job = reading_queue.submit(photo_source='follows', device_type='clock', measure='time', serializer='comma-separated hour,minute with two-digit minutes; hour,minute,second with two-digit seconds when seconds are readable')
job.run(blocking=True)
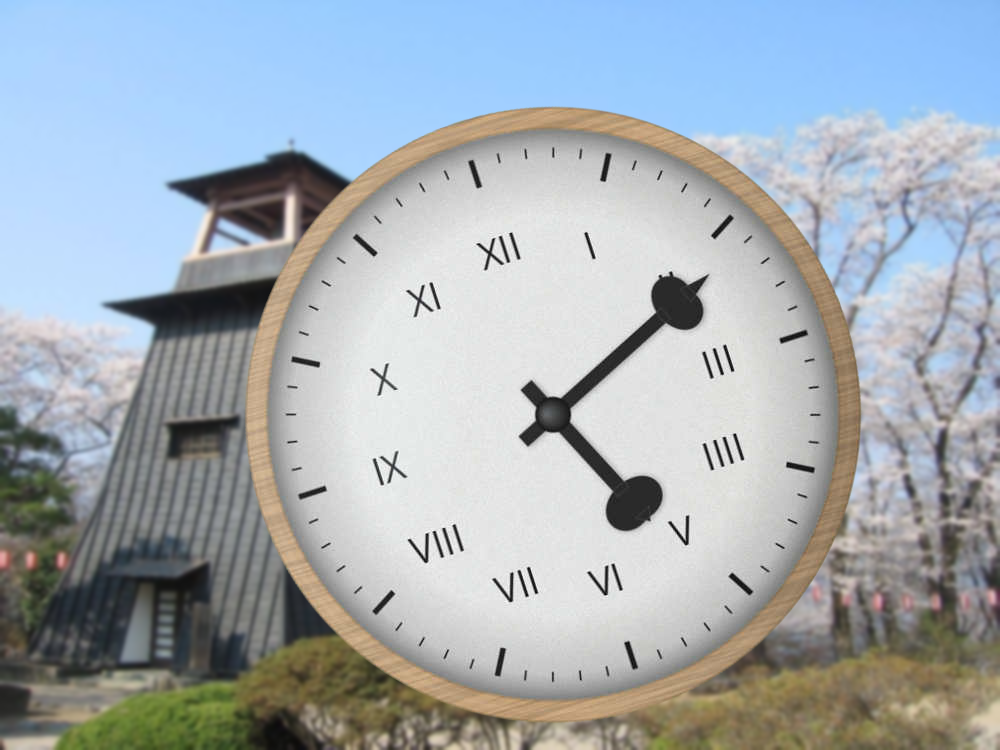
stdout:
5,11
